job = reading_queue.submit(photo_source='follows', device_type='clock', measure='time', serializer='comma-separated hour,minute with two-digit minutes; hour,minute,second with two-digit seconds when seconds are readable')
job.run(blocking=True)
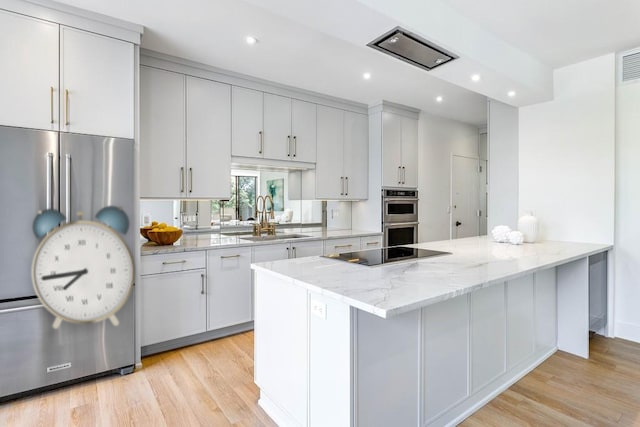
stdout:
7,44
